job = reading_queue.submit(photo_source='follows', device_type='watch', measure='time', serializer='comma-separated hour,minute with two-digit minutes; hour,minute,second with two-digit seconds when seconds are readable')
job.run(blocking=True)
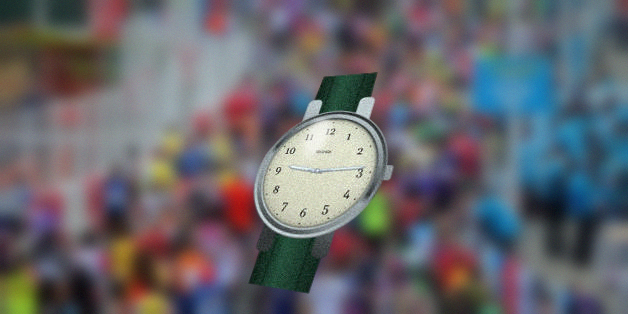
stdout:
9,14
